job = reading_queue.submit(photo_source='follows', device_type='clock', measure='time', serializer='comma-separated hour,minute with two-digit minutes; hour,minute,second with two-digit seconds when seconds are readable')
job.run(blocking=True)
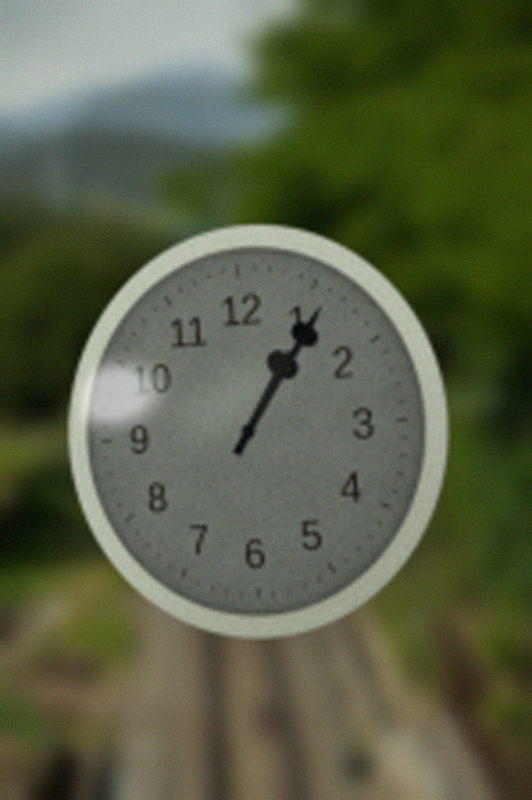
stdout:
1,06
